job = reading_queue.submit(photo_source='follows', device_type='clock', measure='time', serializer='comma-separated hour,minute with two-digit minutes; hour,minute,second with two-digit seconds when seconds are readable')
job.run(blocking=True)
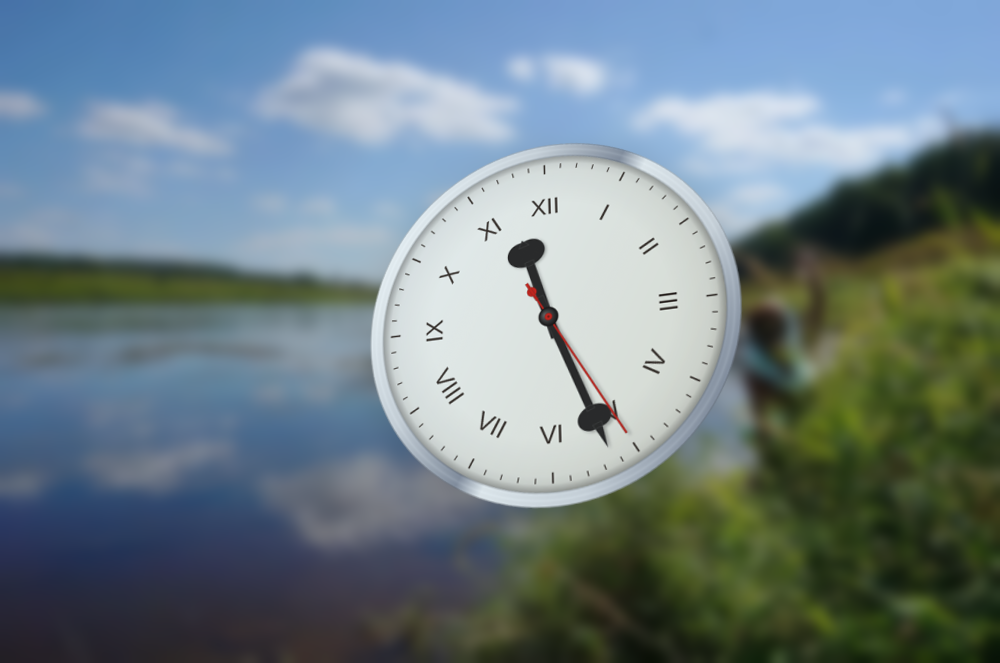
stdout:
11,26,25
